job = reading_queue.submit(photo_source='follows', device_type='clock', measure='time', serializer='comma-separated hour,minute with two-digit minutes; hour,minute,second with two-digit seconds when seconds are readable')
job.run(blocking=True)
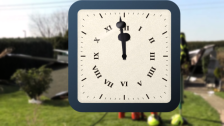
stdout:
11,59
